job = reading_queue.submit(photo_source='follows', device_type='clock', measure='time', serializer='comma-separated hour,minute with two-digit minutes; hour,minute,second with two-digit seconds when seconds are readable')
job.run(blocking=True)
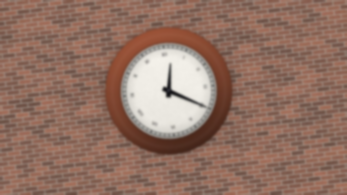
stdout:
12,20
